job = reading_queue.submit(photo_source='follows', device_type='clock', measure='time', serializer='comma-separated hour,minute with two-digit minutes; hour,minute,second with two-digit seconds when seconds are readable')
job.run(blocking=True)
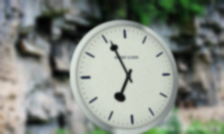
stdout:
6,56
